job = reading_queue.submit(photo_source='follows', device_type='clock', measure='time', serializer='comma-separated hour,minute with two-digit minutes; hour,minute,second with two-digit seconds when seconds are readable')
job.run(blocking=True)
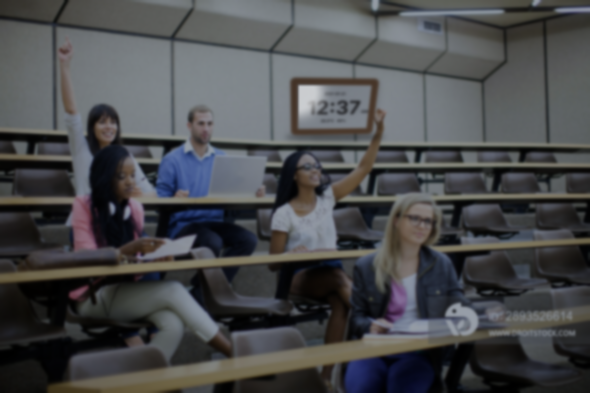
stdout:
12,37
